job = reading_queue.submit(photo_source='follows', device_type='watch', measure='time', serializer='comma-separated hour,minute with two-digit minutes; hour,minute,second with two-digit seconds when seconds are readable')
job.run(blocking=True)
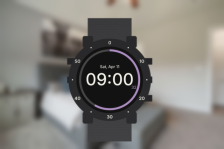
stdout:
9,00
